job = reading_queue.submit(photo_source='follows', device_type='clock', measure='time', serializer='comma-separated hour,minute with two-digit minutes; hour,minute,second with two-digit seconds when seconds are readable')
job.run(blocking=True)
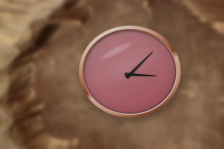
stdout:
3,07
